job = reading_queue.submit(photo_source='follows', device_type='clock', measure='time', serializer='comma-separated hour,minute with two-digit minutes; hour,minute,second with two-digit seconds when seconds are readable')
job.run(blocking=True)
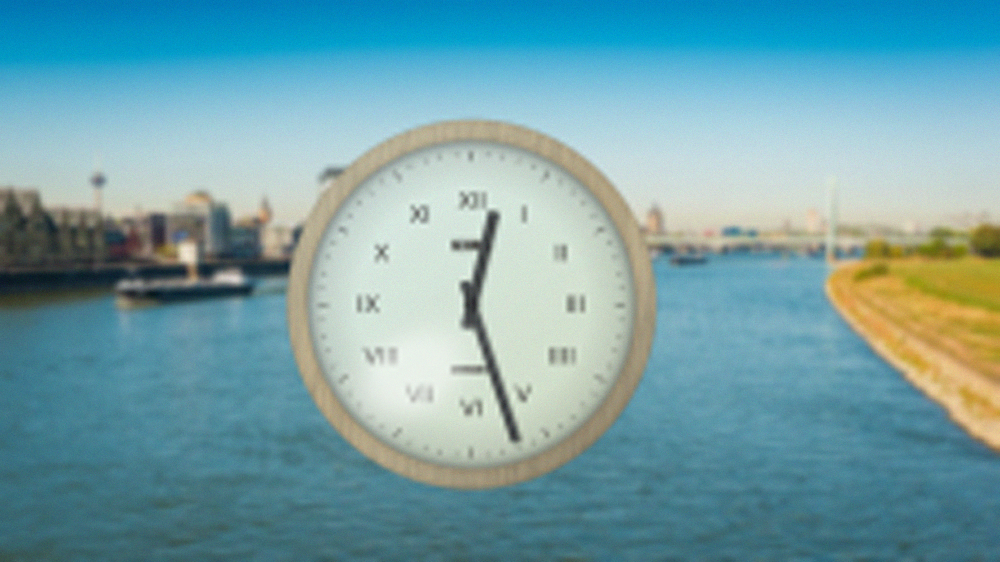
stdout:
12,27
